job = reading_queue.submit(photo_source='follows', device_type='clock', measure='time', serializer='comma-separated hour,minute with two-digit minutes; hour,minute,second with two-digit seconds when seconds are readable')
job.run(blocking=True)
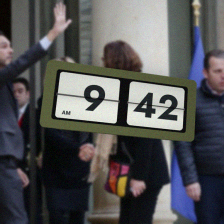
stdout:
9,42
